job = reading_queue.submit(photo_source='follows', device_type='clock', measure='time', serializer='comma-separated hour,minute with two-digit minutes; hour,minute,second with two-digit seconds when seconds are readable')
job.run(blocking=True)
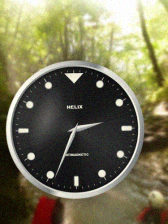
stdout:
2,34
